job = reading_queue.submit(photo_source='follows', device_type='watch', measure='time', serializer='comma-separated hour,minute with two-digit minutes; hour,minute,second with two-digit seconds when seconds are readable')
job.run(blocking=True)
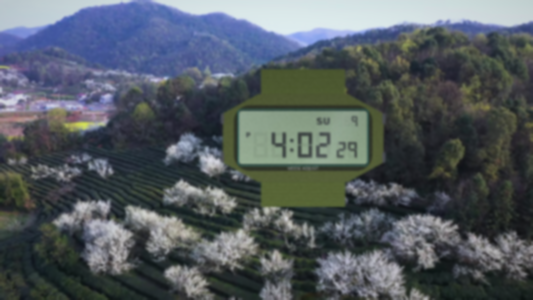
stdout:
4,02,29
